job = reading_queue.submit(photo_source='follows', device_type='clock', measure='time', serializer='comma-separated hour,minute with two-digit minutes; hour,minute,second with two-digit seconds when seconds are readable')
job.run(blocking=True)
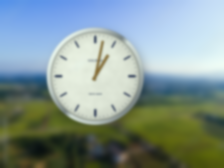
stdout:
1,02
